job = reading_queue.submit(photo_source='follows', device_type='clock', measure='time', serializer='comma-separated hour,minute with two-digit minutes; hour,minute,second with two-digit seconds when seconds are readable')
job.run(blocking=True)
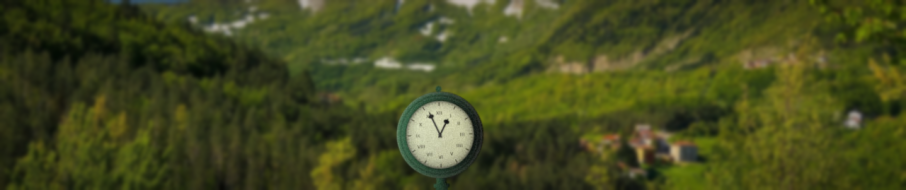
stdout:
12,56
